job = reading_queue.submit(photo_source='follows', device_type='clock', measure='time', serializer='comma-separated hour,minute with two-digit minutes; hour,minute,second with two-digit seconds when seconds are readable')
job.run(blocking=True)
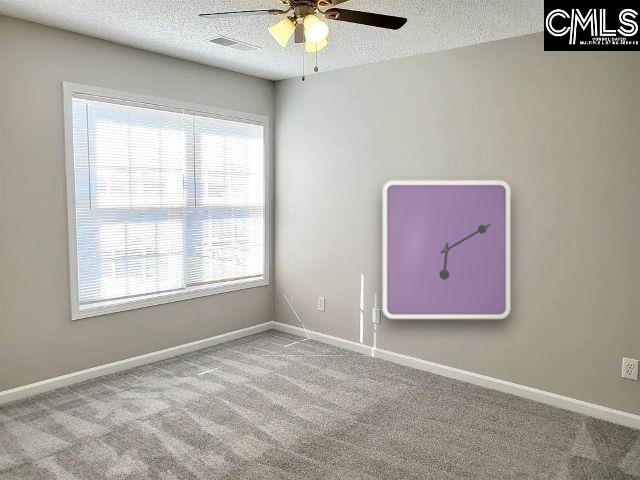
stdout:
6,10
